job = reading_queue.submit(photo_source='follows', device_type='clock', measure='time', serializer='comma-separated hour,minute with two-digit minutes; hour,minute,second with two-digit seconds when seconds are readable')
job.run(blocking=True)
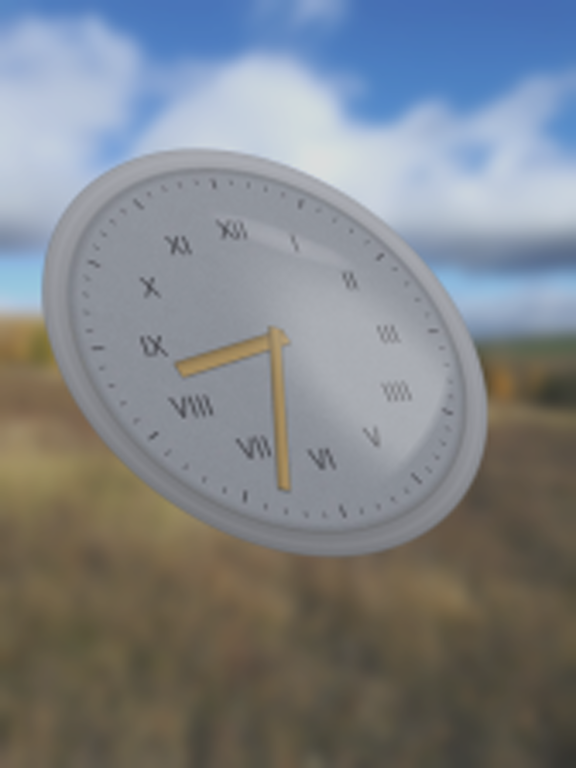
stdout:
8,33
